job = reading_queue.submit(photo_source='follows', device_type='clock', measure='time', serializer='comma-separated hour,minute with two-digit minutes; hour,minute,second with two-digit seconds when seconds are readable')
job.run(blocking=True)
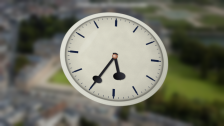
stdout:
5,35
